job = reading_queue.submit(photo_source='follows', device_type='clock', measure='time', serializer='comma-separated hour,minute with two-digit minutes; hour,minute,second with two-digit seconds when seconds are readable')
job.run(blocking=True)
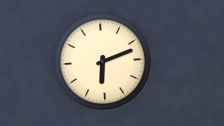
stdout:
6,12
